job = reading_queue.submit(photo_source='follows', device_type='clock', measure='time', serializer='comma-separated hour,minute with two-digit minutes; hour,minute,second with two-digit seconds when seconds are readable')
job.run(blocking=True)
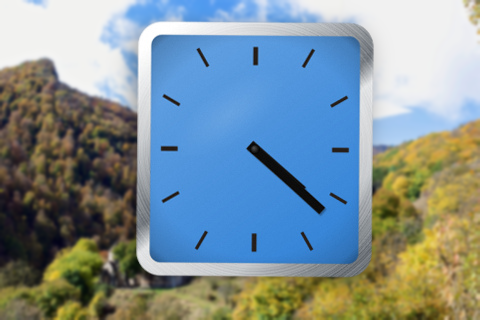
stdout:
4,22
